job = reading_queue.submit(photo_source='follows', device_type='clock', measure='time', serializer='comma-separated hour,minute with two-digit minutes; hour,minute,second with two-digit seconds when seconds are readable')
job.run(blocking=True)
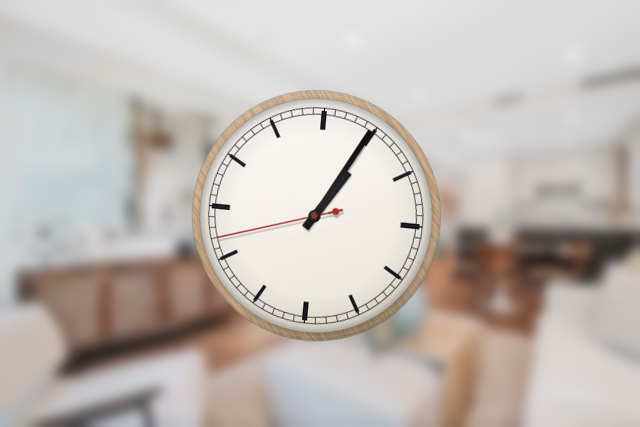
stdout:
1,04,42
